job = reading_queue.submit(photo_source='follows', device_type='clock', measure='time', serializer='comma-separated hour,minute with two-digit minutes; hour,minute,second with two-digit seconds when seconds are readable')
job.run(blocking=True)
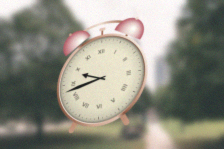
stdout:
9,43
